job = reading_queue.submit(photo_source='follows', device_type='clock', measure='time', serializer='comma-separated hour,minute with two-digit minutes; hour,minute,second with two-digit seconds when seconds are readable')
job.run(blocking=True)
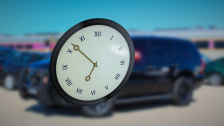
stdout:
6,52
